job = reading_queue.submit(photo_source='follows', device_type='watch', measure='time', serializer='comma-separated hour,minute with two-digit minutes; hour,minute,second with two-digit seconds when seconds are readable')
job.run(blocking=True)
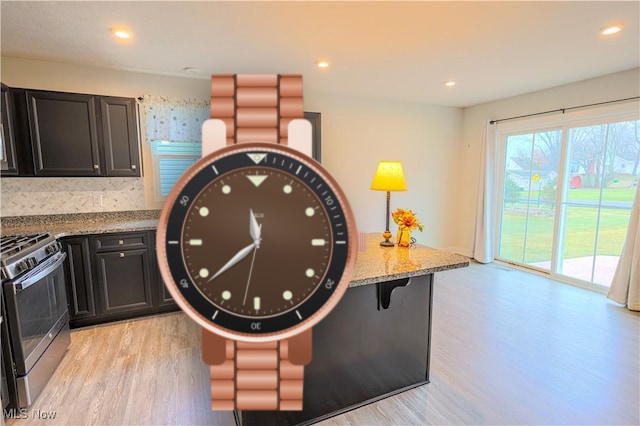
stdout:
11,38,32
